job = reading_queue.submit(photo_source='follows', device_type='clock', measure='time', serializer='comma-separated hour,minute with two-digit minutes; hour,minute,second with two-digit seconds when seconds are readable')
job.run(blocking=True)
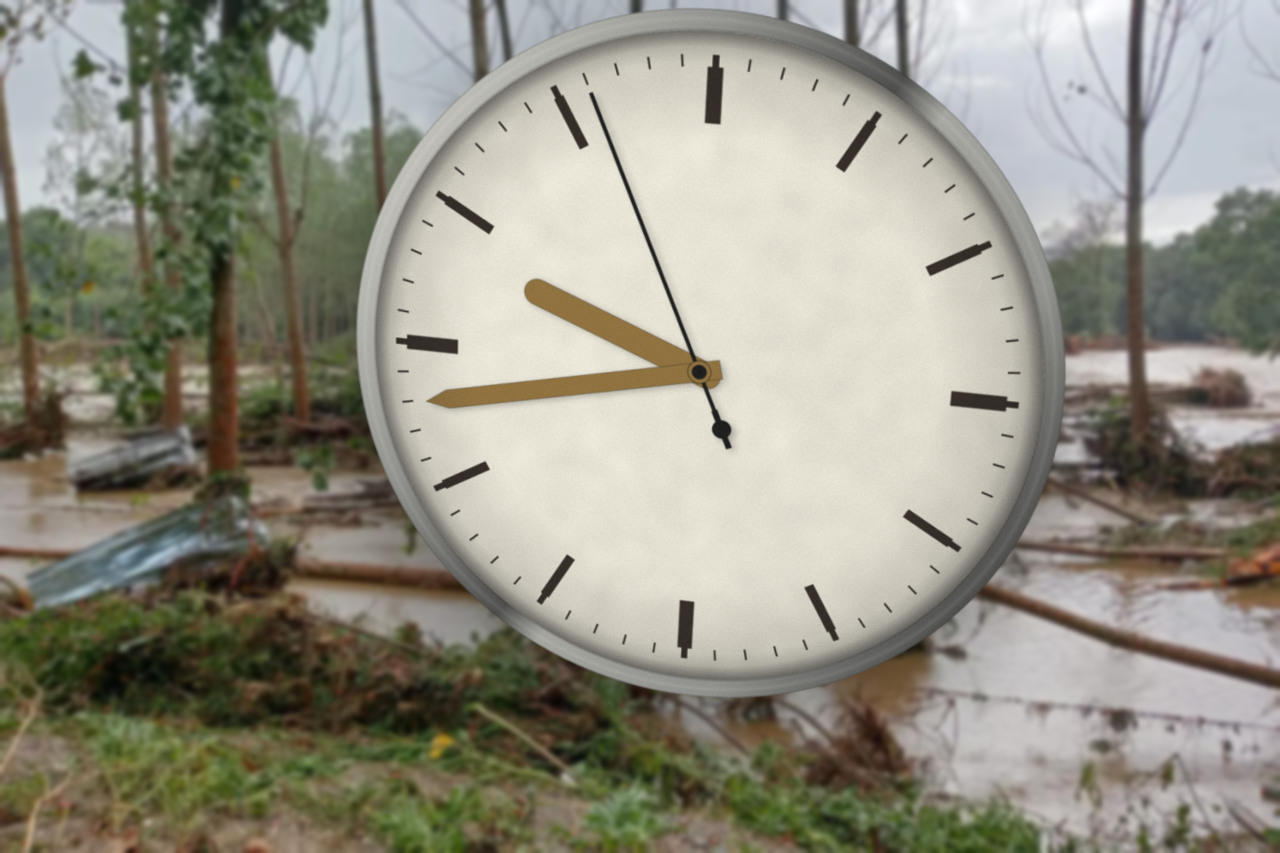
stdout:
9,42,56
